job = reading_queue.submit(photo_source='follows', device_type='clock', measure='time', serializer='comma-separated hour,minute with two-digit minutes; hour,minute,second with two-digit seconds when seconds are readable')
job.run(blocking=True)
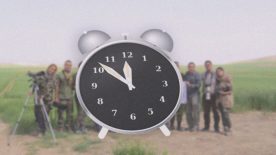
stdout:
11,52
